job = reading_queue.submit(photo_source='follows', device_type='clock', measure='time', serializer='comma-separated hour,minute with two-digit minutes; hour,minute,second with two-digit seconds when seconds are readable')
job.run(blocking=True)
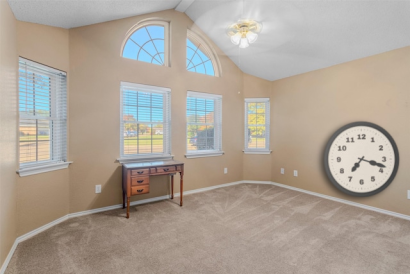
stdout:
7,18
